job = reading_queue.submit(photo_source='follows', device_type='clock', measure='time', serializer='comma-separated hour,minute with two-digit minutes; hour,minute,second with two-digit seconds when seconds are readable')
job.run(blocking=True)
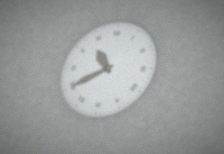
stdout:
10,40
